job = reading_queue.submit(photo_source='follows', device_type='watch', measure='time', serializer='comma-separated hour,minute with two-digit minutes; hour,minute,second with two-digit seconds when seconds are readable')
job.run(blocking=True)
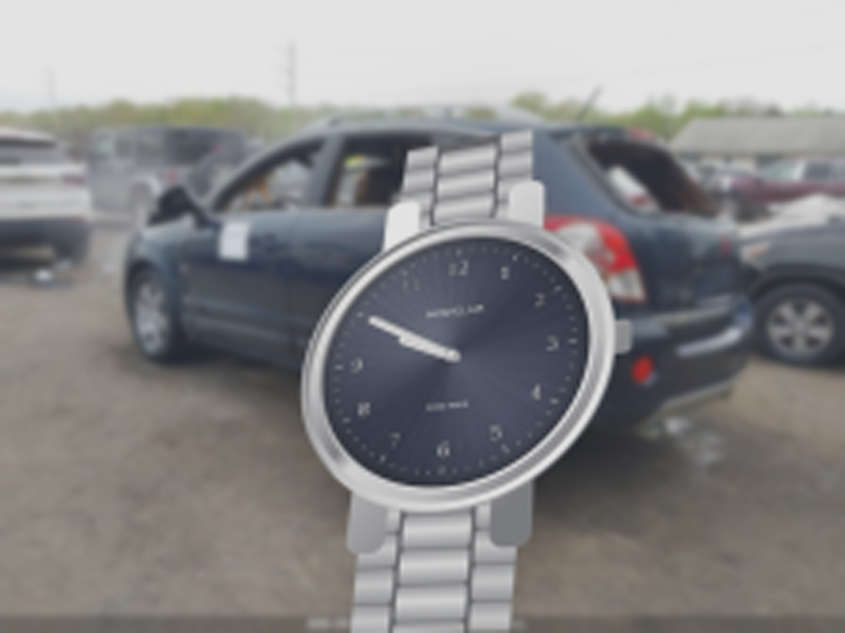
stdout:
9,50
